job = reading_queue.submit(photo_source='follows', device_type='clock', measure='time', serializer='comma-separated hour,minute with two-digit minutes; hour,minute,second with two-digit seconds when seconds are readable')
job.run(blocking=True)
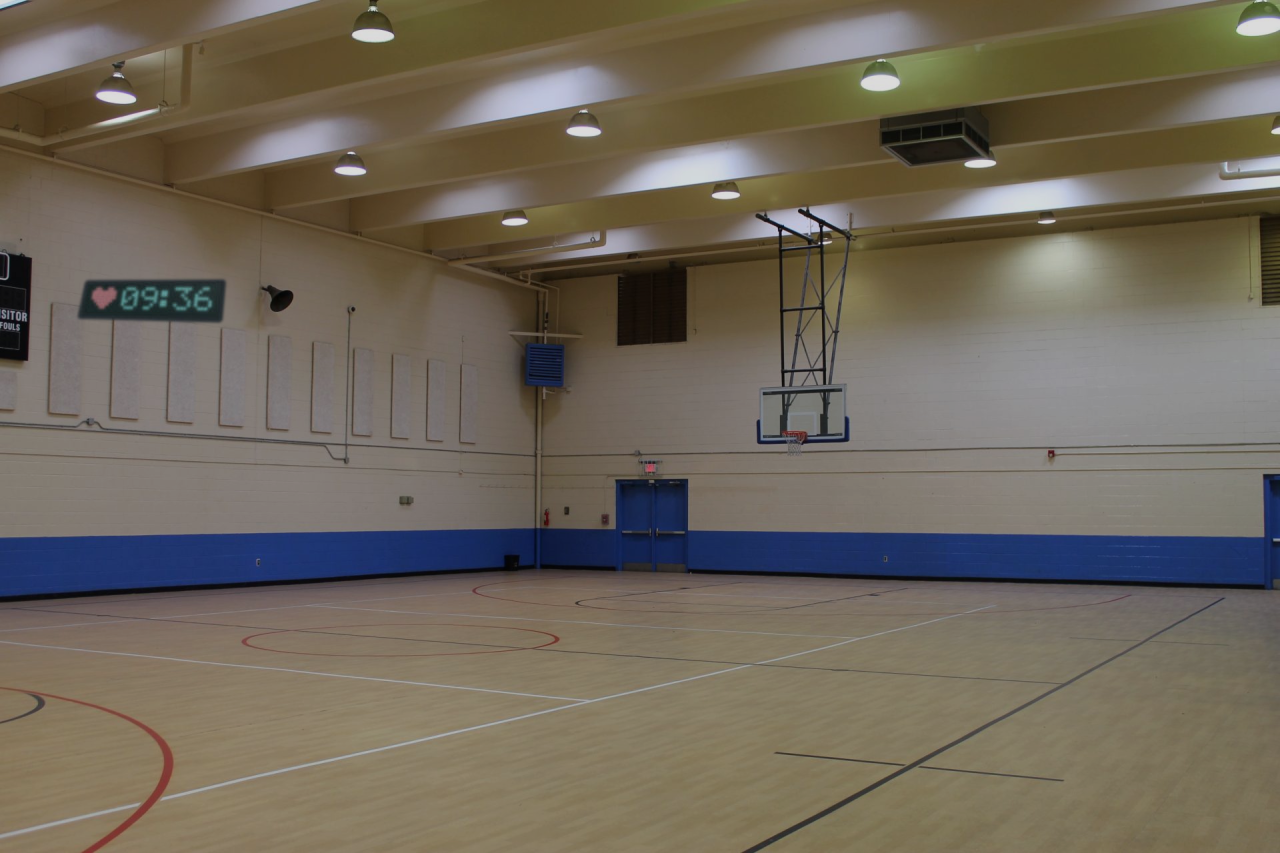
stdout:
9,36
